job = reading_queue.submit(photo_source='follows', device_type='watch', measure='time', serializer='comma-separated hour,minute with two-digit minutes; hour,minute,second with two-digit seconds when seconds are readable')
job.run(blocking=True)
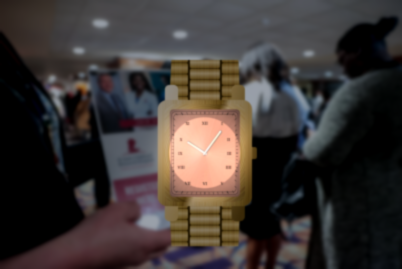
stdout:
10,06
